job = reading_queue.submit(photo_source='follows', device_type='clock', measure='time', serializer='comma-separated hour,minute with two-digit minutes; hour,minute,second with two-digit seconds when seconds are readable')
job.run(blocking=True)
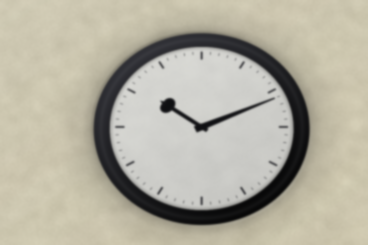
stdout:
10,11
